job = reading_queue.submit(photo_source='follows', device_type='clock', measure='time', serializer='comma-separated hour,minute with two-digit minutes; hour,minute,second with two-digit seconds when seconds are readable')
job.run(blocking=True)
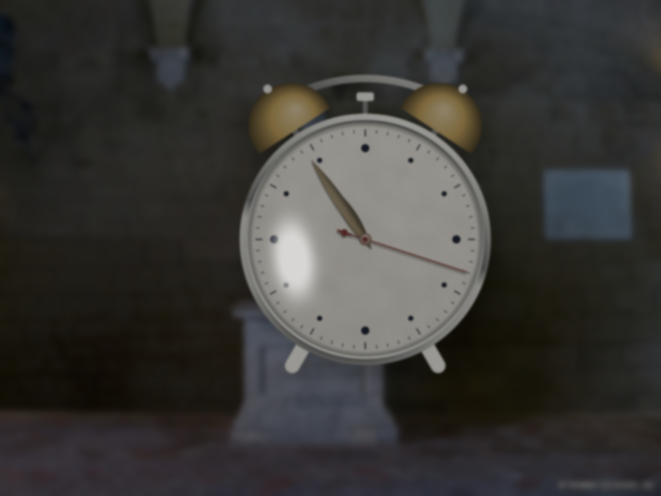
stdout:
10,54,18
